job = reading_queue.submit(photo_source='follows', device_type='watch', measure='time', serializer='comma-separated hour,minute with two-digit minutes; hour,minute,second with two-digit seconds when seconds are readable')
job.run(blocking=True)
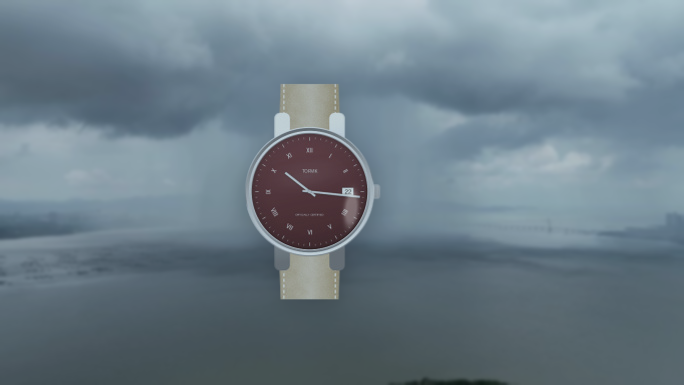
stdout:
10,16
